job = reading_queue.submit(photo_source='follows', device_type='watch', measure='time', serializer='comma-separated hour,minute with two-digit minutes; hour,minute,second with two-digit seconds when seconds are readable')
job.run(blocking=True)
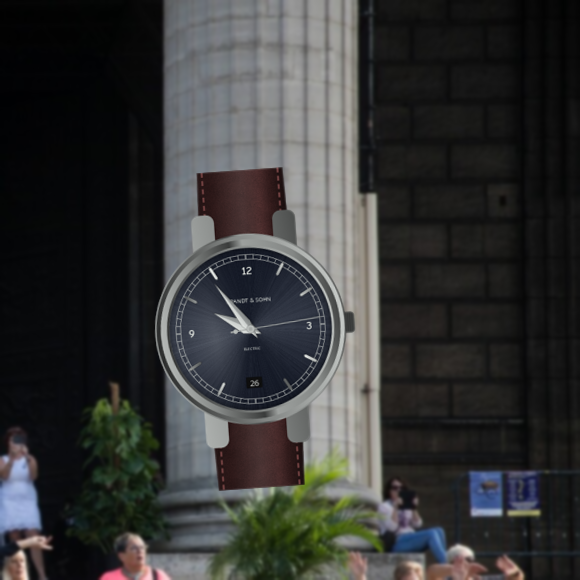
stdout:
9,54,14
